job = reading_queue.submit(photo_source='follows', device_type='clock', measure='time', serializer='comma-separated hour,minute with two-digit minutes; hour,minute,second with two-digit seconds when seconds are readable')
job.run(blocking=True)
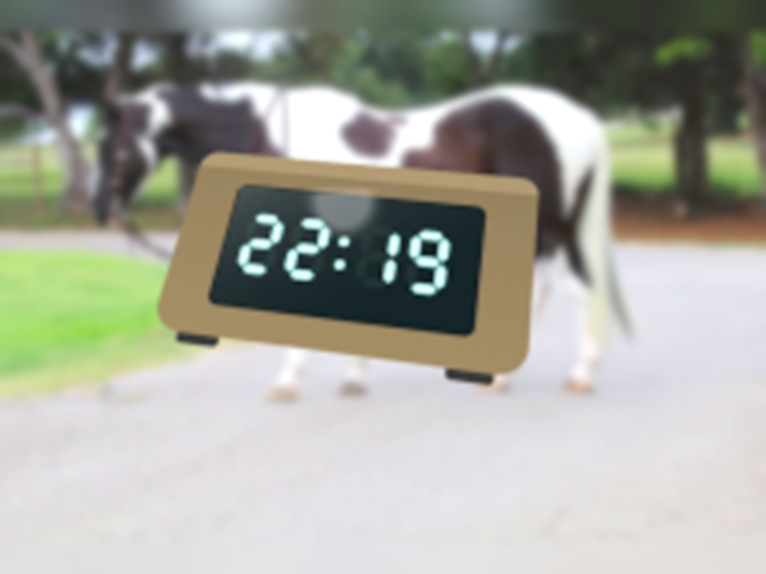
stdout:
22,19
